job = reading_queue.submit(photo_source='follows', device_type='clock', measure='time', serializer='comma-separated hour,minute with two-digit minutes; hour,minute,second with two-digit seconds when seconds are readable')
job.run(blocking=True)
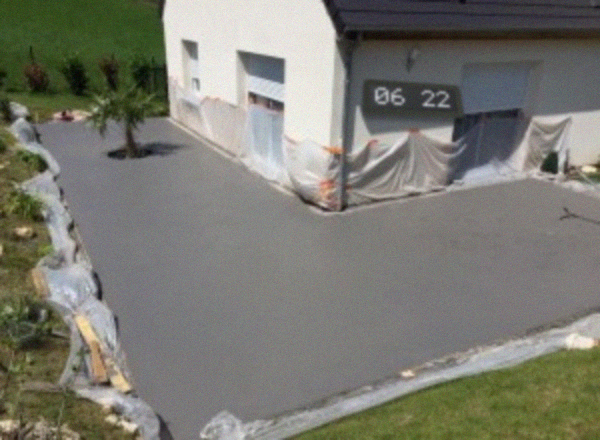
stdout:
6,22
